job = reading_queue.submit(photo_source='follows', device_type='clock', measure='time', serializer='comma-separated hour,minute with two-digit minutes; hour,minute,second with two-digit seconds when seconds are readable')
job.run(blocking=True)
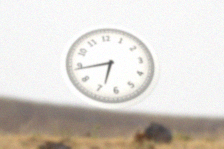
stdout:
6,44
